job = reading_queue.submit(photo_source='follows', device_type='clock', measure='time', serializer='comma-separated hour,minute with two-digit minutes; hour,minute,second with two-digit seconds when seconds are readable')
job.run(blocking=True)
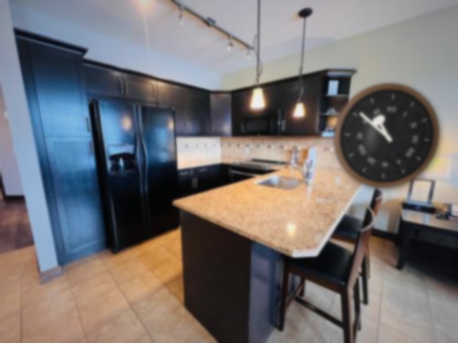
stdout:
10,51
